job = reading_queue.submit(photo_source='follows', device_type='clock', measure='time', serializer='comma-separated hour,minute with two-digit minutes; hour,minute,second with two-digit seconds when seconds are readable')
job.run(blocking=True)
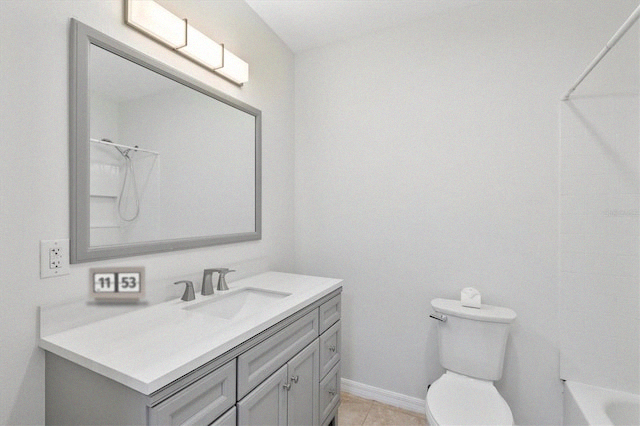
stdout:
11,53
